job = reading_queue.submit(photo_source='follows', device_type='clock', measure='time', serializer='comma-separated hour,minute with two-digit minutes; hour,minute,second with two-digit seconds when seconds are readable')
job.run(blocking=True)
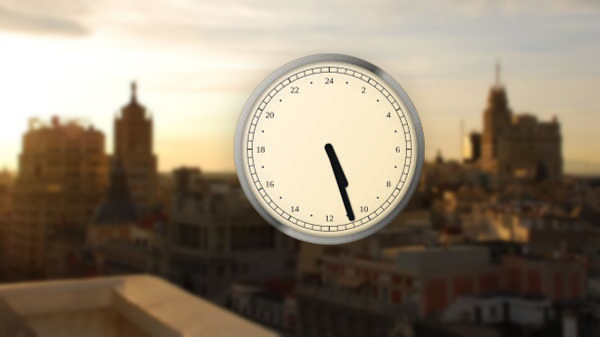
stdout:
10,27
